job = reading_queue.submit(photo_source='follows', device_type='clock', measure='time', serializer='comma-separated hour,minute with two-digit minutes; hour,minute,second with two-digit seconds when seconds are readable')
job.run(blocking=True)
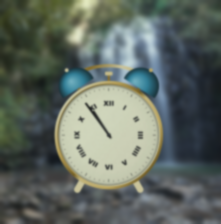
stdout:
10,54
